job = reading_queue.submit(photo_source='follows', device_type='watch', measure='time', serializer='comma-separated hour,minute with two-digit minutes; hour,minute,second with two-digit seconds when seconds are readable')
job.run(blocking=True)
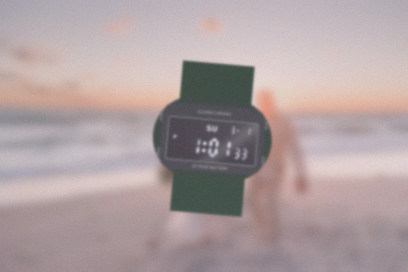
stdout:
1,01
